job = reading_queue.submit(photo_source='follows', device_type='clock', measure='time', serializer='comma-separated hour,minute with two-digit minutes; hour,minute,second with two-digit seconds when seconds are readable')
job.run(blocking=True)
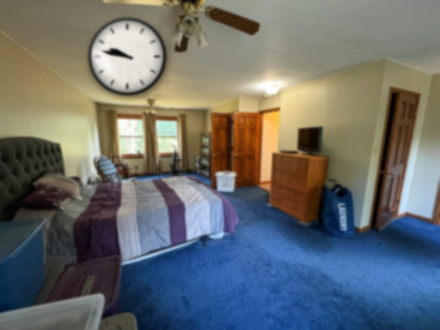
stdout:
9,47
